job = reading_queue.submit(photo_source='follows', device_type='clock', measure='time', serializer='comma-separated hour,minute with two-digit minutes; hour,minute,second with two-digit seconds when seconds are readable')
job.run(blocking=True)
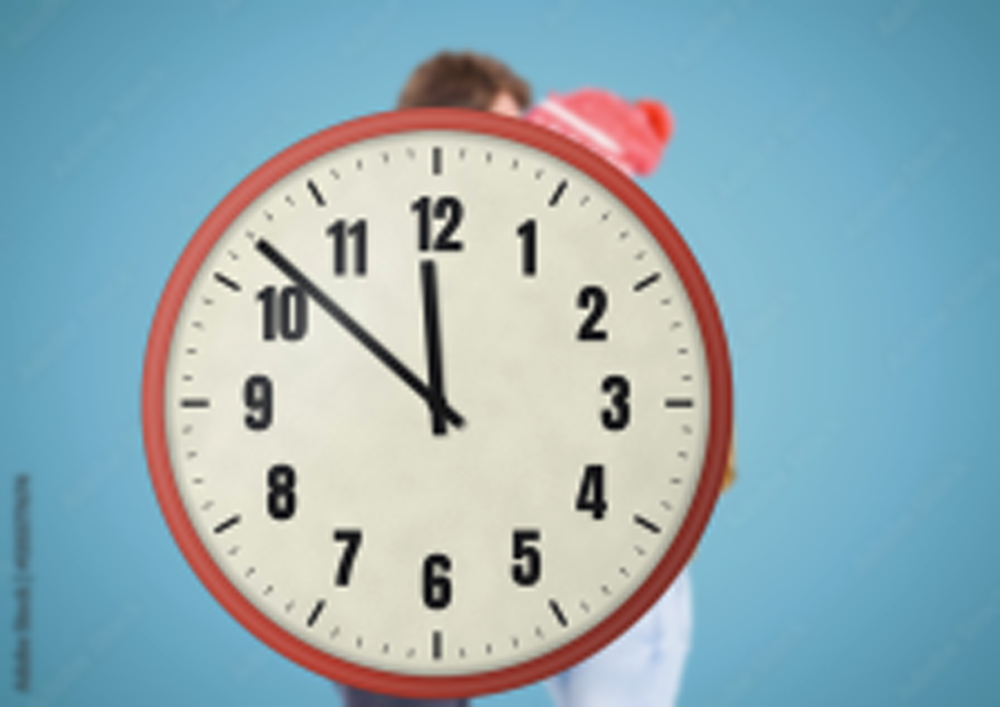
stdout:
11,52
